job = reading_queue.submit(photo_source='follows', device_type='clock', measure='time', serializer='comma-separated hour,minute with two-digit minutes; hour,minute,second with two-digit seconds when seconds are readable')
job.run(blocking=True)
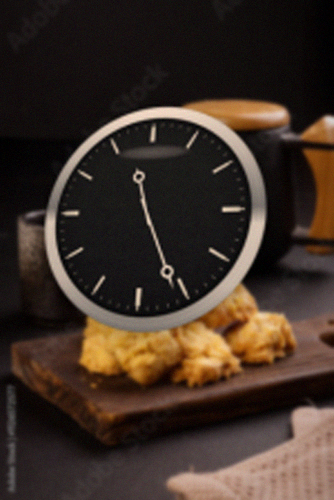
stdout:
11,26
